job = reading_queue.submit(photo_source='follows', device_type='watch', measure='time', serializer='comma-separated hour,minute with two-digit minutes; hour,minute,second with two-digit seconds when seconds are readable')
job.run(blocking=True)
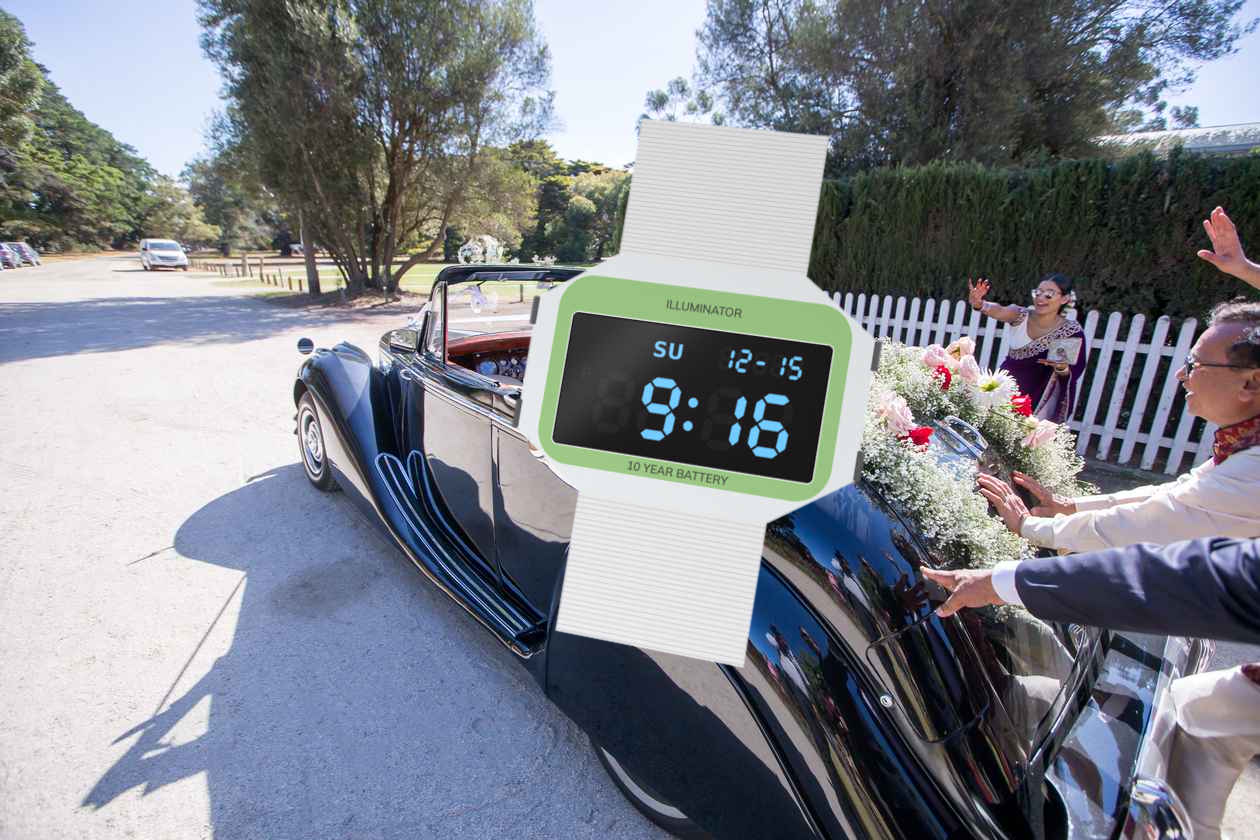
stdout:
9,16
